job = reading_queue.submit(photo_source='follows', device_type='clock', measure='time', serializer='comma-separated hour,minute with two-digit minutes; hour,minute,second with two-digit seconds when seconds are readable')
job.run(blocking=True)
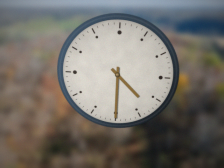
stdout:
4,30
